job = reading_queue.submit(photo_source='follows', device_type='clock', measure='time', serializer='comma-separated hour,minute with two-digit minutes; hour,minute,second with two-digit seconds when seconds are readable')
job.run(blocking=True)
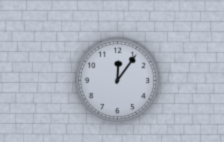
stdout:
12,06
